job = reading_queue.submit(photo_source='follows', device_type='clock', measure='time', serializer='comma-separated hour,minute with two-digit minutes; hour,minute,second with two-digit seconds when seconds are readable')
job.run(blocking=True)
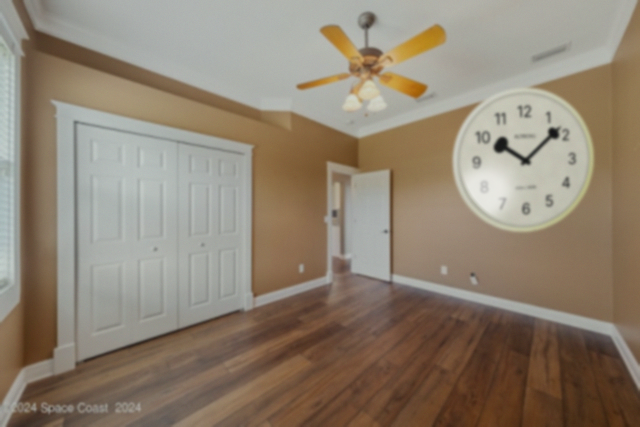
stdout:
10,08
